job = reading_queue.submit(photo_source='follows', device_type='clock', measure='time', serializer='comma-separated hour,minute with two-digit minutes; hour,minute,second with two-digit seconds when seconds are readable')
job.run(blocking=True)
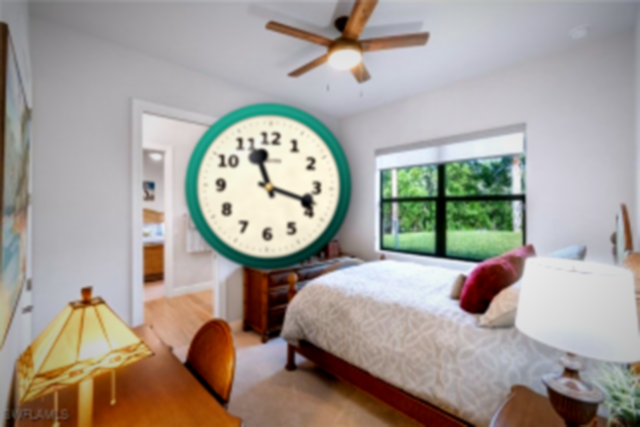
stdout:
11,18
